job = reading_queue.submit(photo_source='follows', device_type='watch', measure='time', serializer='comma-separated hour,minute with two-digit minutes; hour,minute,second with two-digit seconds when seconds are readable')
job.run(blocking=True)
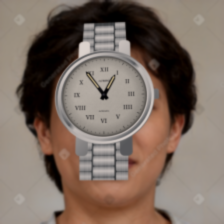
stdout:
12,54
